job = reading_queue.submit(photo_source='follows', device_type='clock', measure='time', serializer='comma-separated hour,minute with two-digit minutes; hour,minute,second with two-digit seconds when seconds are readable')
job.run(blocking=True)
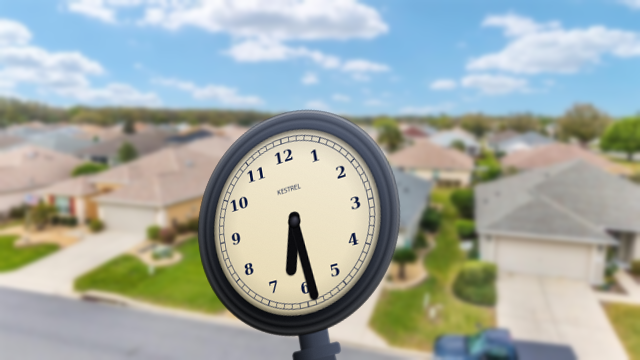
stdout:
6,29
